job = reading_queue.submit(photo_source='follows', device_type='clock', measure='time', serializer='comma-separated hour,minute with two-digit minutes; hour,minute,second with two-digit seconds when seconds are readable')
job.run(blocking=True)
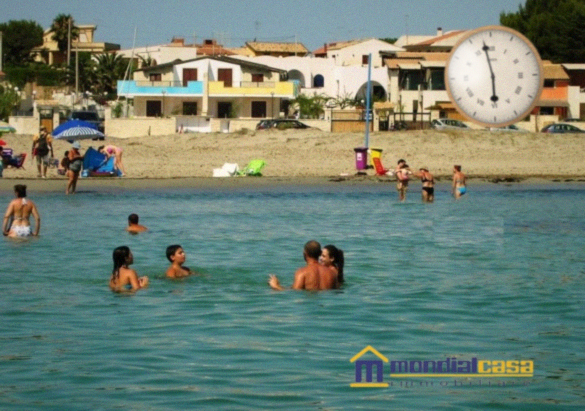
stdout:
5,58
